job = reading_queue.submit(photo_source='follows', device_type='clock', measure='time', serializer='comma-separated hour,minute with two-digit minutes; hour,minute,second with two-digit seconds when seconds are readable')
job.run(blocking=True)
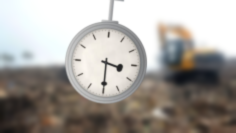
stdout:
3,30
